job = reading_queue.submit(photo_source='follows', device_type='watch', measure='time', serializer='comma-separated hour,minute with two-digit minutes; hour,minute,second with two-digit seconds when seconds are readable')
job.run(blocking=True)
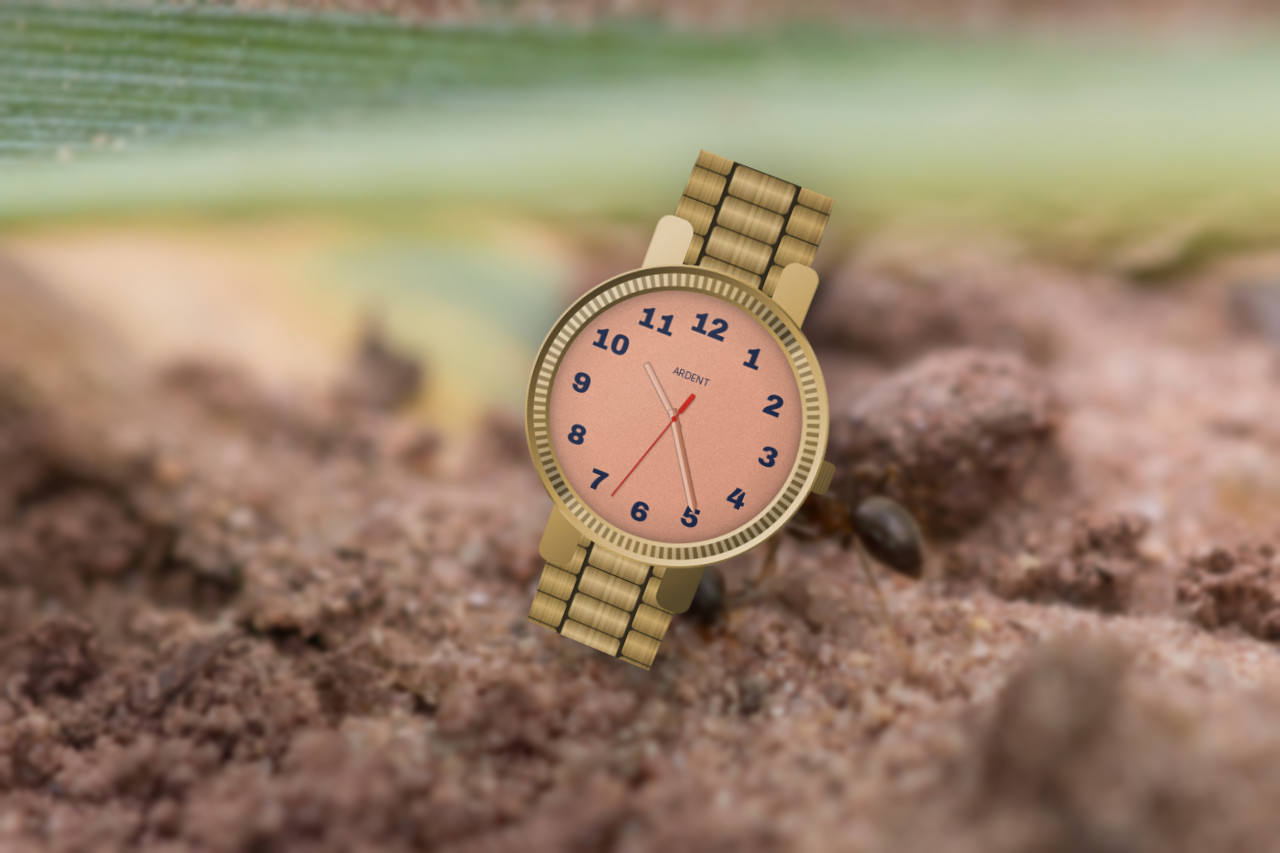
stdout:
10,24,33
